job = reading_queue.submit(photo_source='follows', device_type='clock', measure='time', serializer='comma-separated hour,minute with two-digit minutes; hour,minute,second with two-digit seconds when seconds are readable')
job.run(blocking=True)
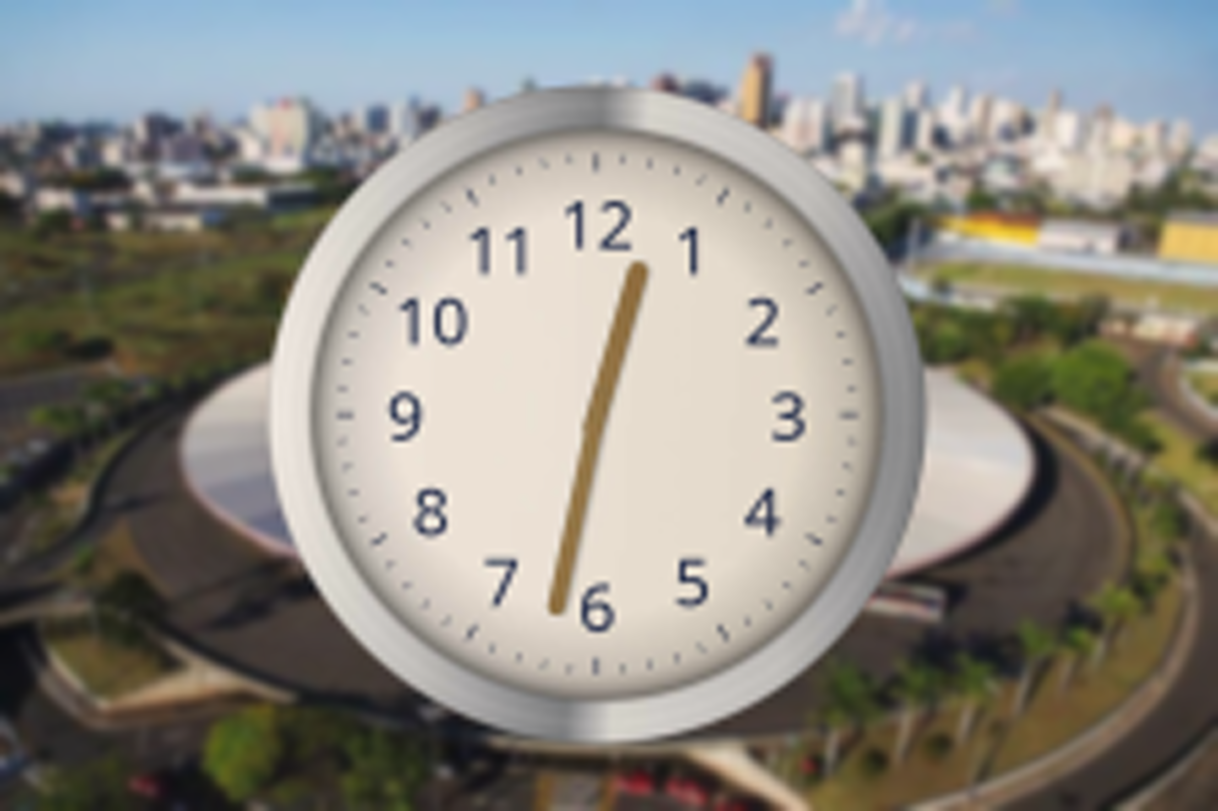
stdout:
12,32
